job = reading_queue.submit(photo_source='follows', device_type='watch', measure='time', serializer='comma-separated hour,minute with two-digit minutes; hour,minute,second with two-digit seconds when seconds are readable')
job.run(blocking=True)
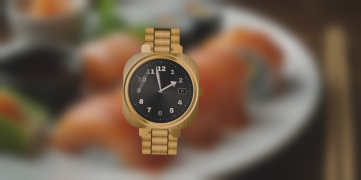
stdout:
1,58
